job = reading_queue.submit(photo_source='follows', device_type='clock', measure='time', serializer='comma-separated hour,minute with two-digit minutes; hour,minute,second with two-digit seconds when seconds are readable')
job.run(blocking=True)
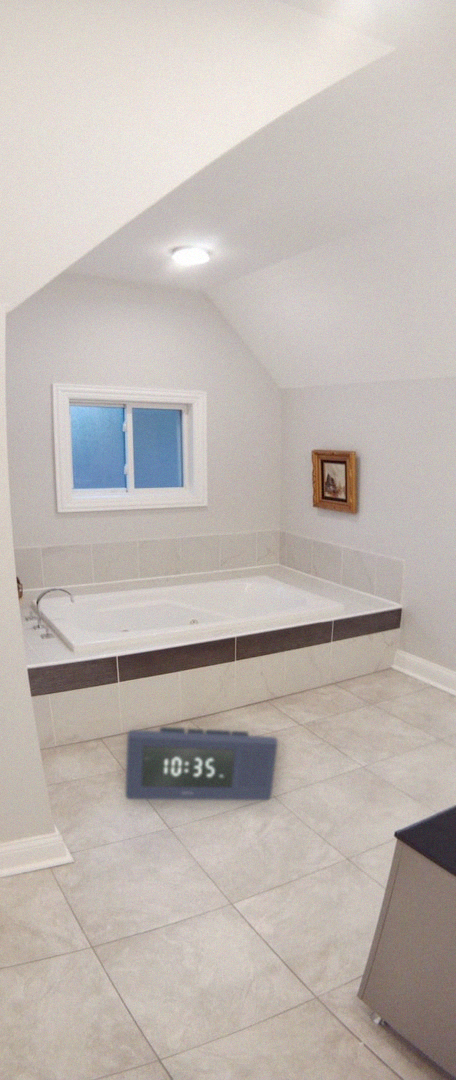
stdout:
10,35
